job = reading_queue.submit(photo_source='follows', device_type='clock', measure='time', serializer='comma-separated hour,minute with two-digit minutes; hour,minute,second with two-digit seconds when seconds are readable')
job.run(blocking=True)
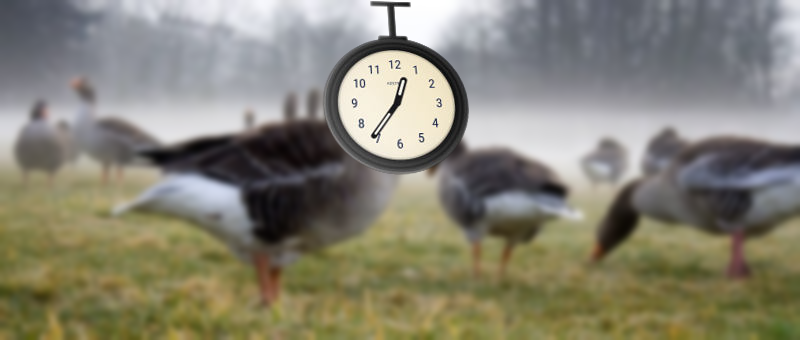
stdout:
12,36
